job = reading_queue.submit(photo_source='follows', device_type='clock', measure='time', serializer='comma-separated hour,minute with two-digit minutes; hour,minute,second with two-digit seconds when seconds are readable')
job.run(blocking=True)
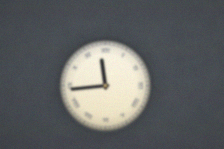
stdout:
11,44
